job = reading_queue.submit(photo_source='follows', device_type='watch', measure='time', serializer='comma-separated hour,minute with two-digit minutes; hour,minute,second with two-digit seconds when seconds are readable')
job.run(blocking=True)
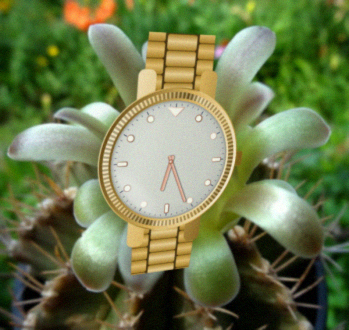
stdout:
6,26
